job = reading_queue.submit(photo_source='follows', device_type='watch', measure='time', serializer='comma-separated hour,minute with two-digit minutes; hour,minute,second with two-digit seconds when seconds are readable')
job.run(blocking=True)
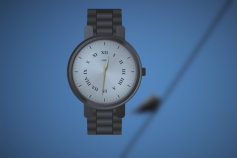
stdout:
12,31
